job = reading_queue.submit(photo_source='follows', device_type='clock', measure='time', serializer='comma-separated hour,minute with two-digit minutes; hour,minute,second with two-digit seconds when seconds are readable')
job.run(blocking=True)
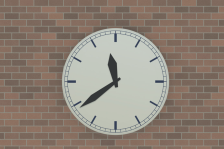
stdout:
11,39
